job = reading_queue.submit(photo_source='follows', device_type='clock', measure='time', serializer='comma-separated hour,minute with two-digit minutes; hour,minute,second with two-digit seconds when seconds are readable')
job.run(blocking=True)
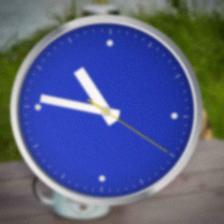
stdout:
10,46,20
